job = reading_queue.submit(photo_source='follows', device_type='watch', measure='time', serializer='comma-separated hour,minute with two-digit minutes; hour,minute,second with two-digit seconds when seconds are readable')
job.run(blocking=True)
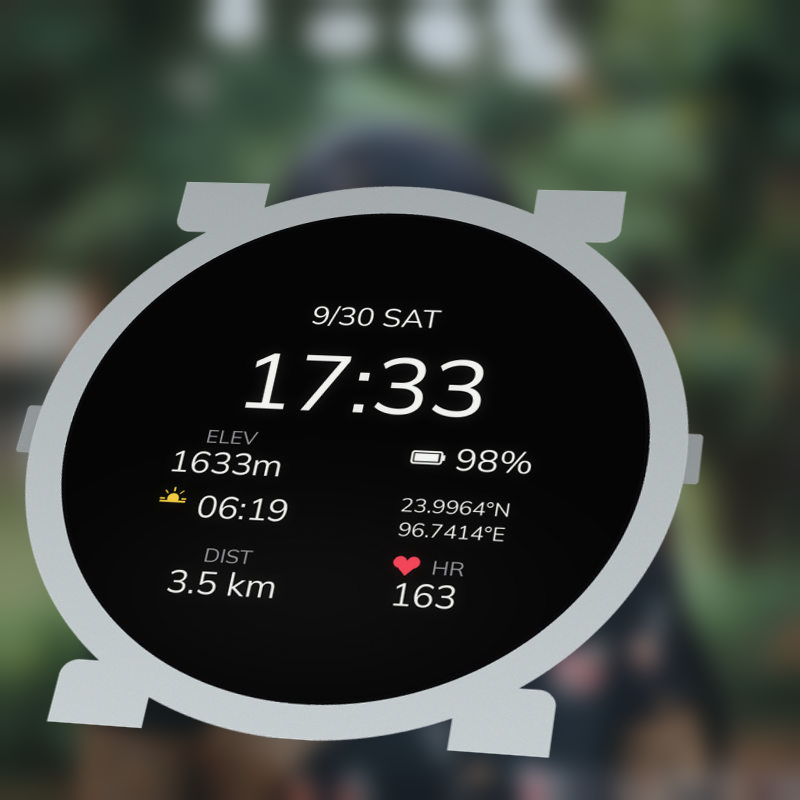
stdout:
17,33
